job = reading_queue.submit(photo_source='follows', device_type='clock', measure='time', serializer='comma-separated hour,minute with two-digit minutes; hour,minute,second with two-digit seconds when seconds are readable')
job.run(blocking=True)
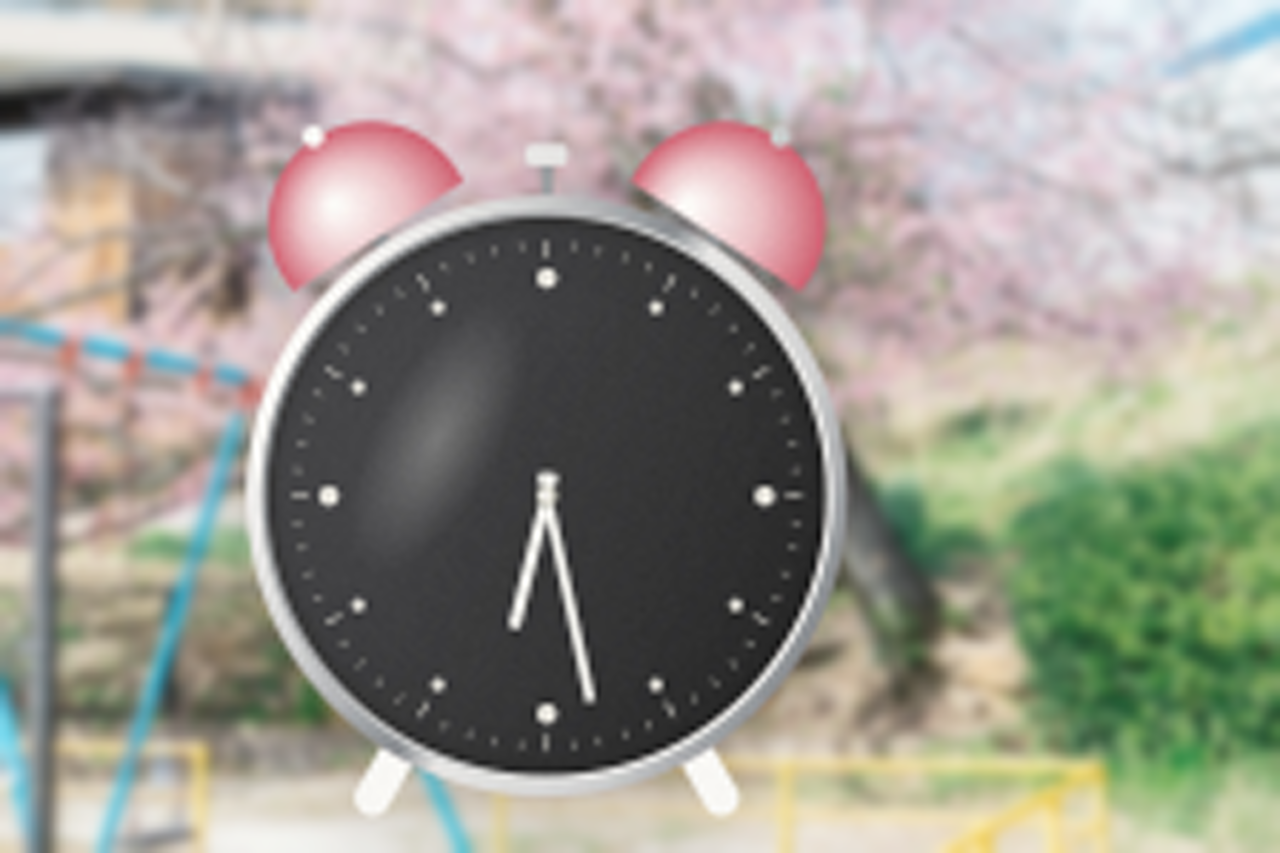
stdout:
6,28
